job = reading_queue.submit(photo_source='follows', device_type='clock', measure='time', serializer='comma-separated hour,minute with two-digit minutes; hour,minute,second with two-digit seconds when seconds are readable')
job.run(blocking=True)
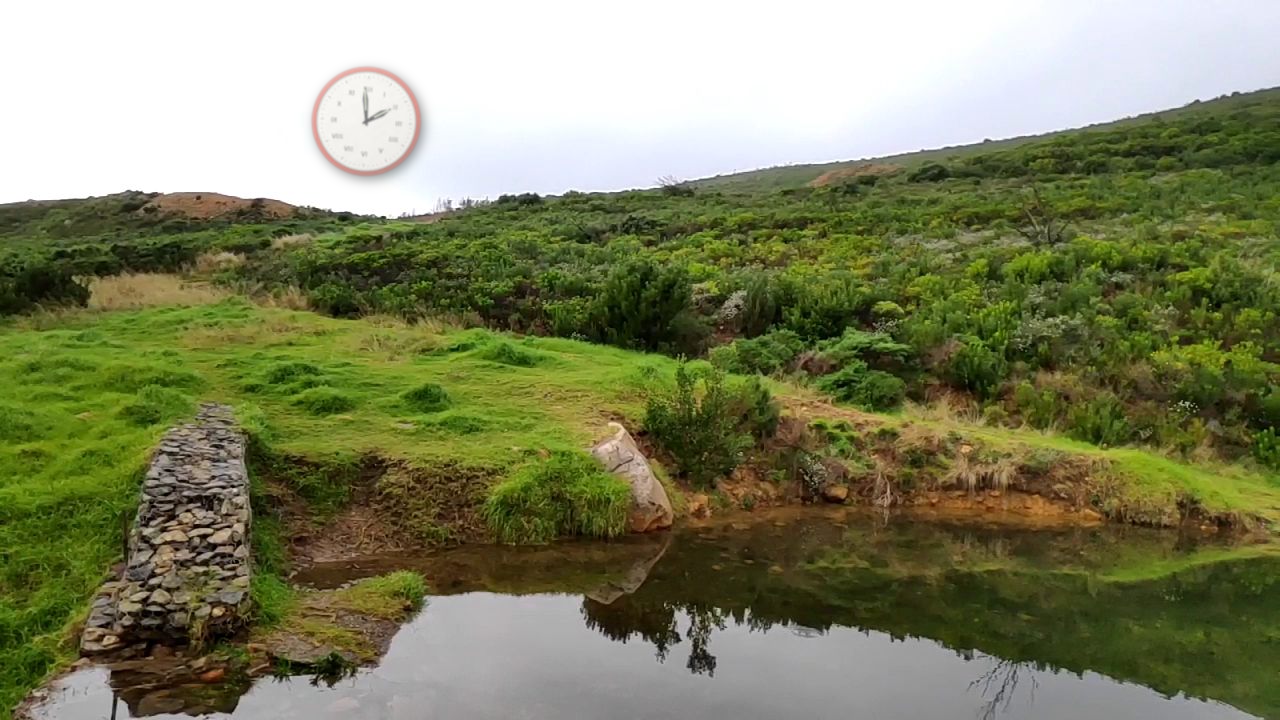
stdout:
1,59
